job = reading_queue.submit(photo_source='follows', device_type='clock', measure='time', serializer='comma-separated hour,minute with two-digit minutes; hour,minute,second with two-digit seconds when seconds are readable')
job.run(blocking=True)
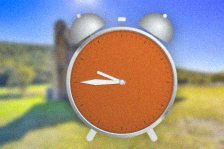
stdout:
9,45
